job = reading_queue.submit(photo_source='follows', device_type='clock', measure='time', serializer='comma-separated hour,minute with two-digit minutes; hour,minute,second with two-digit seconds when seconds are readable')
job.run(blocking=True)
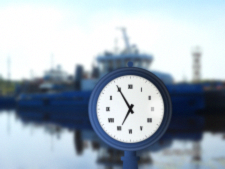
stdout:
6,55
